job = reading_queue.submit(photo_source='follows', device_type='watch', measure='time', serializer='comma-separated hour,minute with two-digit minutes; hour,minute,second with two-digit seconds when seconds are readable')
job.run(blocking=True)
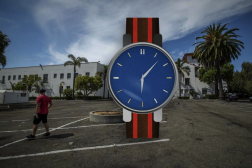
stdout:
6,07
